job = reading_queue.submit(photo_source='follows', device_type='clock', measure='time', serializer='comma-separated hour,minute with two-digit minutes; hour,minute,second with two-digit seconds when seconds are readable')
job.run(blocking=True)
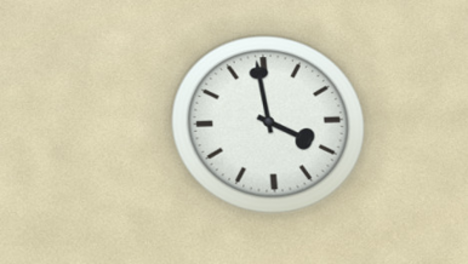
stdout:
3,59
